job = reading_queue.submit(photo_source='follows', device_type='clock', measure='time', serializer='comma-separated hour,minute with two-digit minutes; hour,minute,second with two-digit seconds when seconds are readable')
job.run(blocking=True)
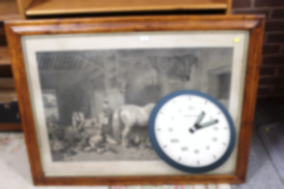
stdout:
1,12
